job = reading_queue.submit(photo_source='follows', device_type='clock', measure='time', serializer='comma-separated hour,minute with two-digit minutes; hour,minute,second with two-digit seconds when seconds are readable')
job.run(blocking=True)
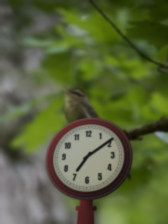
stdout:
7,09
